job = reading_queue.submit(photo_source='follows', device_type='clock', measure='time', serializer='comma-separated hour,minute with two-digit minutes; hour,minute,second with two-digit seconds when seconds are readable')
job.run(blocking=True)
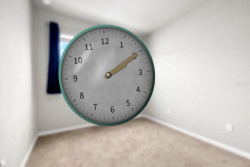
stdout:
2,10
